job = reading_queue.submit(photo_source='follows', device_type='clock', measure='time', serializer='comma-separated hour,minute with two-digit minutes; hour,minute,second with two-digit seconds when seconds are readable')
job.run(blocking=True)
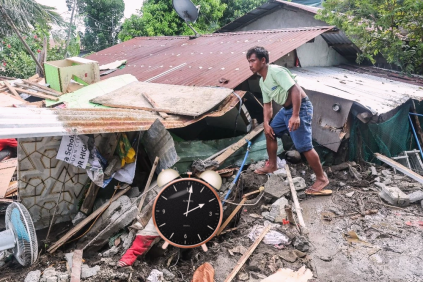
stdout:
2,01
